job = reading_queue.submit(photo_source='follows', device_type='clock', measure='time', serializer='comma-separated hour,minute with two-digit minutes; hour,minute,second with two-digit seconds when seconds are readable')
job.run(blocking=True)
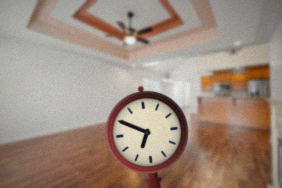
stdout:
6,50
